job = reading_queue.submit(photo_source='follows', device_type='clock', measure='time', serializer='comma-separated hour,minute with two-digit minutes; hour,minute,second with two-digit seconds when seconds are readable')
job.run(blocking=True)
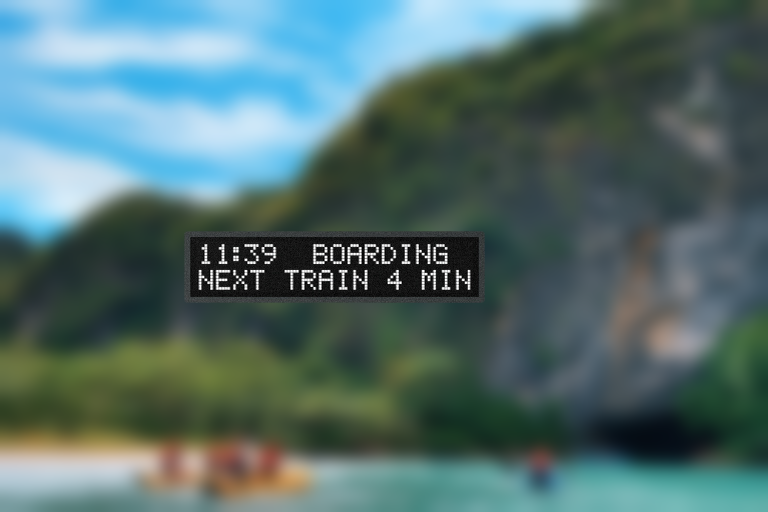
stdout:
11,39
